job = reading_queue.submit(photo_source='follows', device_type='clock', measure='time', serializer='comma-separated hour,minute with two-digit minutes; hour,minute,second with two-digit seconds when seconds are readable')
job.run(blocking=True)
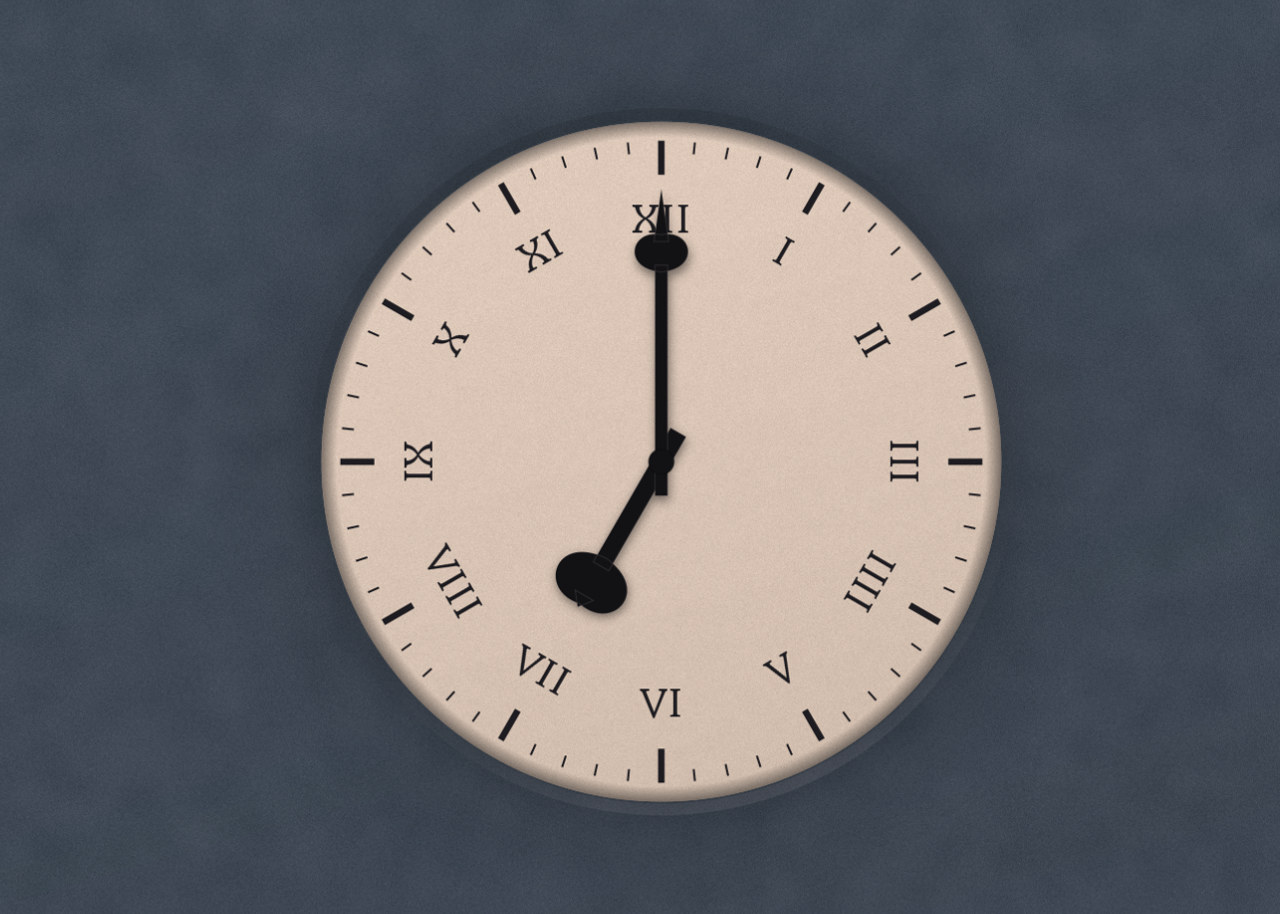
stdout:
7,00
